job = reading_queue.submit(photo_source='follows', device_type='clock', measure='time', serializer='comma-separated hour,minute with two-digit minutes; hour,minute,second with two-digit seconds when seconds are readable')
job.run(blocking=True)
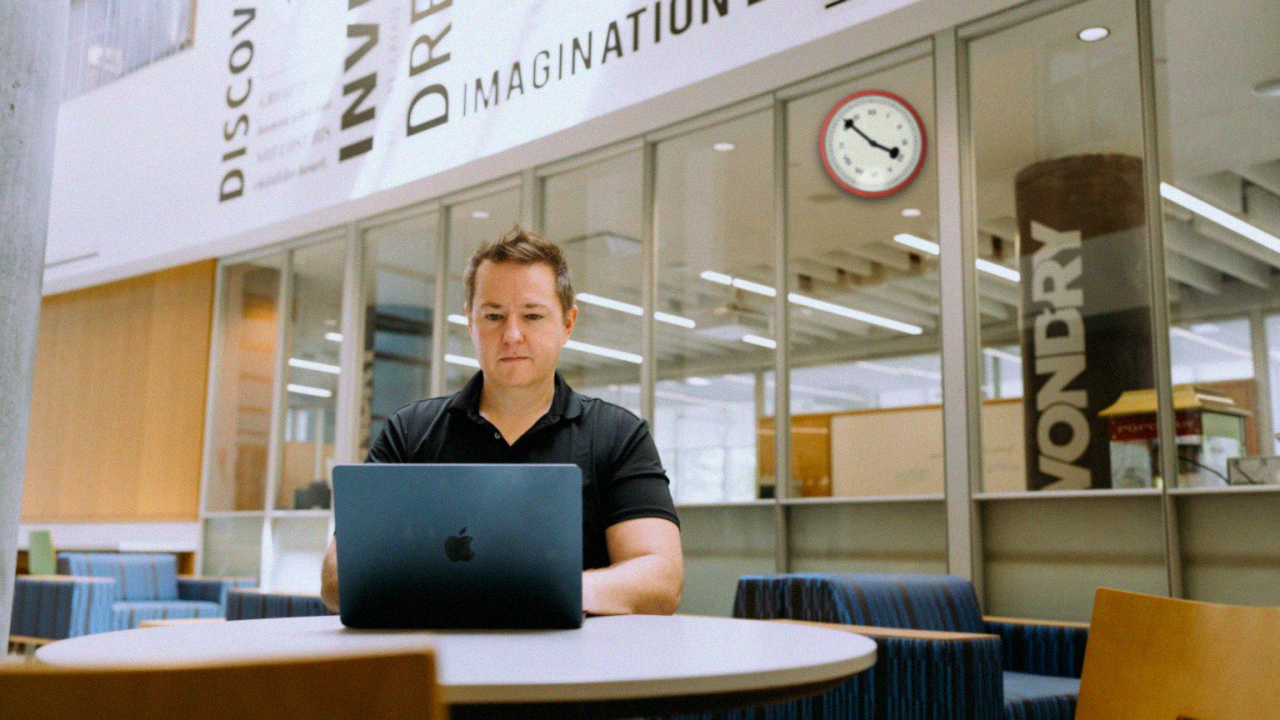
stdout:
3,52
